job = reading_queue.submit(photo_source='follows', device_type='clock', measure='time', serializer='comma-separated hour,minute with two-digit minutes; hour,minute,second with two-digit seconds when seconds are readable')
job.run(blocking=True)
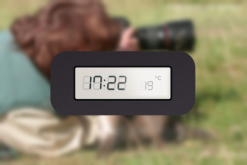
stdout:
17,22
